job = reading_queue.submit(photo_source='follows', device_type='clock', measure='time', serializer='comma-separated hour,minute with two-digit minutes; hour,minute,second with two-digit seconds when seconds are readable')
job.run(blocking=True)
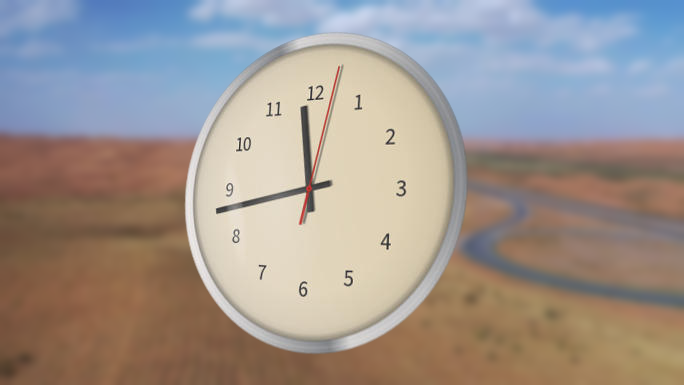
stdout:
11,43,02
